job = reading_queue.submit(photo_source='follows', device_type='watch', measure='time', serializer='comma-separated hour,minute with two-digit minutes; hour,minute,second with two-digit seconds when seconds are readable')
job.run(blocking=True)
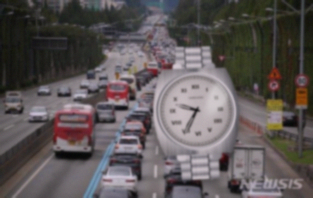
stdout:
9,35
